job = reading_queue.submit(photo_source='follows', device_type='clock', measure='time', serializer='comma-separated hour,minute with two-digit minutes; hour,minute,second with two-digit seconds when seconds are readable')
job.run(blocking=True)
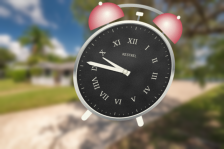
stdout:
9,46
